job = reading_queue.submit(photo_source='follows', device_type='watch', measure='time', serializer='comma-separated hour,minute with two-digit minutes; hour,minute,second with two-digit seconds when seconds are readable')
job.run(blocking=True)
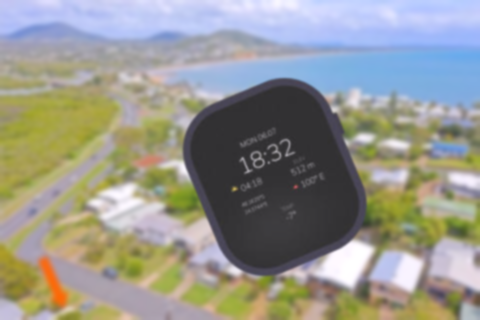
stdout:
18,32
